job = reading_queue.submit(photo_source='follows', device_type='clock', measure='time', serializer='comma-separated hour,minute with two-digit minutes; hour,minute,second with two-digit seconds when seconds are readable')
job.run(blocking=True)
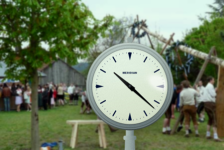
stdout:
10,22
